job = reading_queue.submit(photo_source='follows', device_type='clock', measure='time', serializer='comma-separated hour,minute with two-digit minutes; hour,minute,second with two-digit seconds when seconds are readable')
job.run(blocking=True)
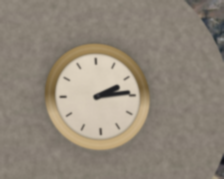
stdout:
2,14
